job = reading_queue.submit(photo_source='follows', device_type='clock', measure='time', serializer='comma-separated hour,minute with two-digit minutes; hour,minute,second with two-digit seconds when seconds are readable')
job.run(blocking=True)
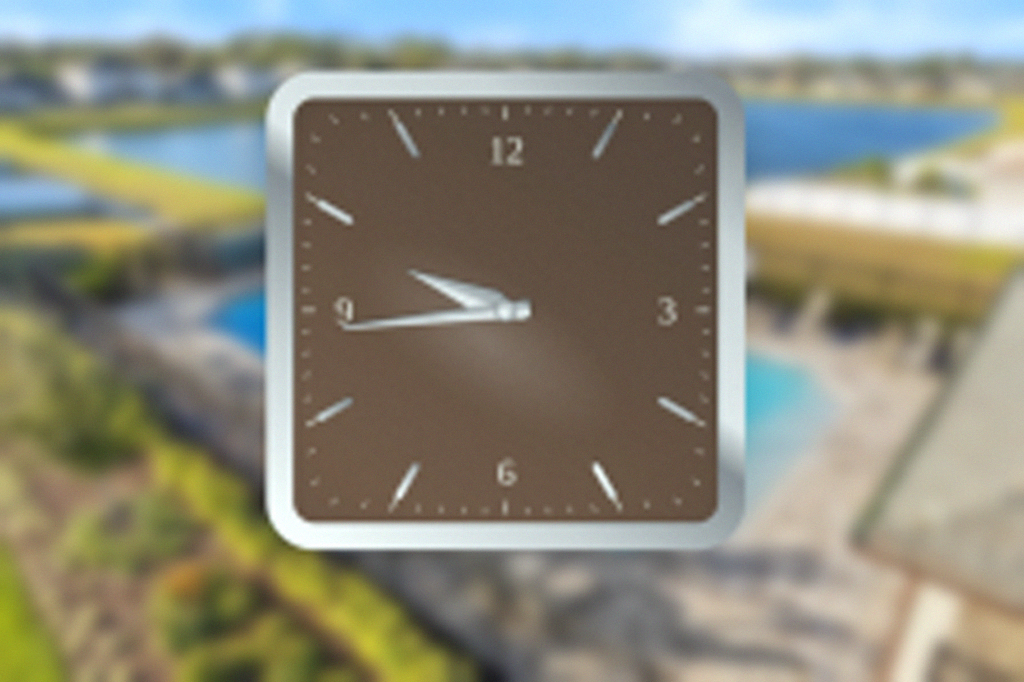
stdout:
9,44
